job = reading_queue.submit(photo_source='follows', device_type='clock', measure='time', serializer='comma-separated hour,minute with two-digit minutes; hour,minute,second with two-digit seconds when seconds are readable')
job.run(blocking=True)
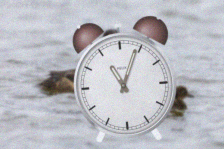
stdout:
11,04
